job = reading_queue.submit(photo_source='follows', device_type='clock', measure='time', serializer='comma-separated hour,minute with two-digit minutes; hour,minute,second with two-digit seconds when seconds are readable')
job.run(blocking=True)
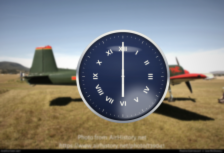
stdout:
6,00
